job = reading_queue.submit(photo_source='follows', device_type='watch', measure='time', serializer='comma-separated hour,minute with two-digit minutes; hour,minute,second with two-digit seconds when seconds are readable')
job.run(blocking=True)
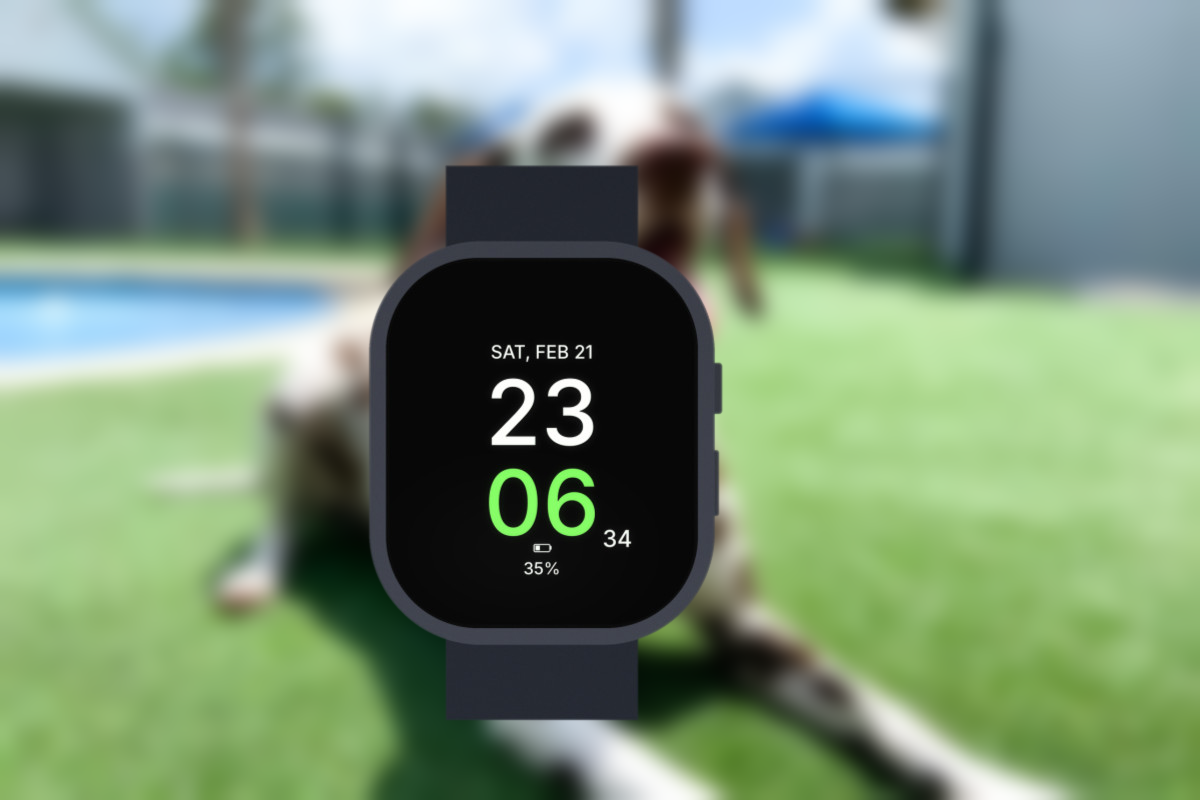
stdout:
23,06,34
